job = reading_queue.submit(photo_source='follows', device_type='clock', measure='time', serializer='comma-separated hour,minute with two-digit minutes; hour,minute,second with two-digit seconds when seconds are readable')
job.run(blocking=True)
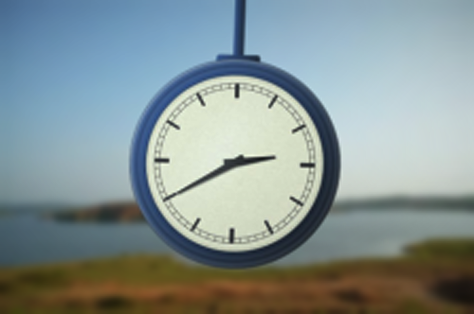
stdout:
2,40
